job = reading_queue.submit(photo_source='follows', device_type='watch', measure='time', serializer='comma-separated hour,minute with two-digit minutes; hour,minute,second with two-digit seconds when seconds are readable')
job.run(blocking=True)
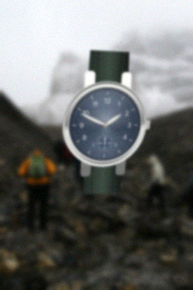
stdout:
1,49
